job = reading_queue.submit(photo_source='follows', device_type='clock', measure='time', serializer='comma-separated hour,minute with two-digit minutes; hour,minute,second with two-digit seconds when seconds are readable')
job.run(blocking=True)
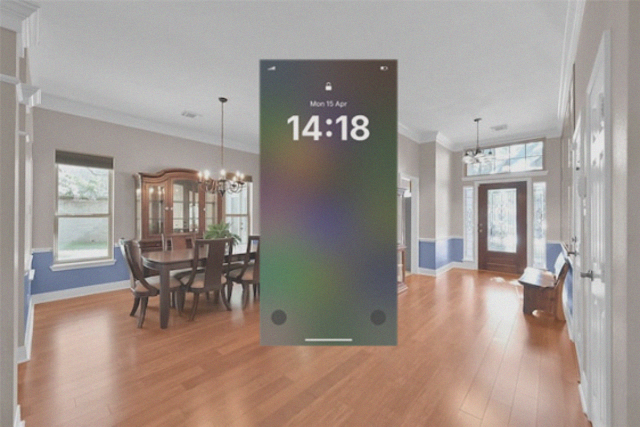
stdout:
14,18
